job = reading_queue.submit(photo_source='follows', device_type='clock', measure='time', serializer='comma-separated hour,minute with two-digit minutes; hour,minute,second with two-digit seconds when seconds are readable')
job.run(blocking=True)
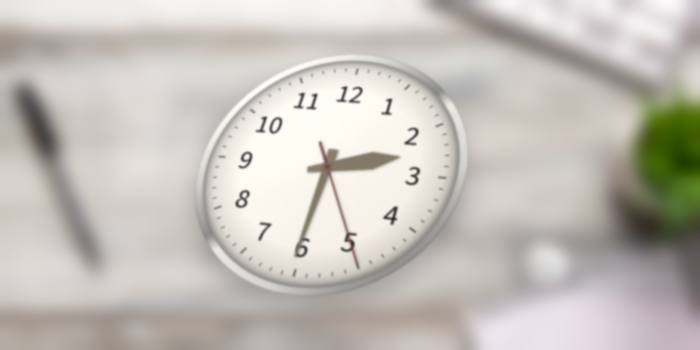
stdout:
2,30,25
